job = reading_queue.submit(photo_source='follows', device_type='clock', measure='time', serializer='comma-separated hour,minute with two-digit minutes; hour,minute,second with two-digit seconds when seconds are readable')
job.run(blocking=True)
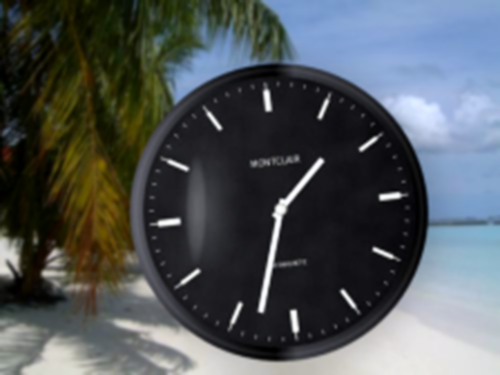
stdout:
1,33
